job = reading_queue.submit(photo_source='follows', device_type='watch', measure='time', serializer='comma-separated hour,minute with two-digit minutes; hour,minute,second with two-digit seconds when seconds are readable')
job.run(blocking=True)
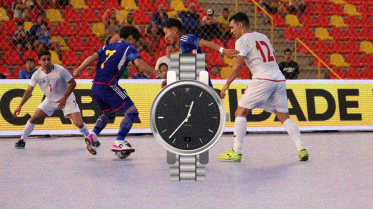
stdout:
12,37
